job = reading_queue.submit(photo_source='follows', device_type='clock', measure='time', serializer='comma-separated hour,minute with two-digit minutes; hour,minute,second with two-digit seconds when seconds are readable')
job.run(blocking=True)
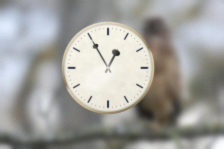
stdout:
12,55
